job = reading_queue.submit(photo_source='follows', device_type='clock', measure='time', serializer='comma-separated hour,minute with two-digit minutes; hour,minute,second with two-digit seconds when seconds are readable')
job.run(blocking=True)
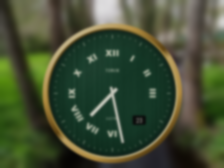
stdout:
7,28
